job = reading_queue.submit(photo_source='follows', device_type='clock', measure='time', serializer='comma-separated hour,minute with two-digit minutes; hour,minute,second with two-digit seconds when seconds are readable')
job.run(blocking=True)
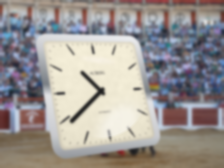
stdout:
10,39
